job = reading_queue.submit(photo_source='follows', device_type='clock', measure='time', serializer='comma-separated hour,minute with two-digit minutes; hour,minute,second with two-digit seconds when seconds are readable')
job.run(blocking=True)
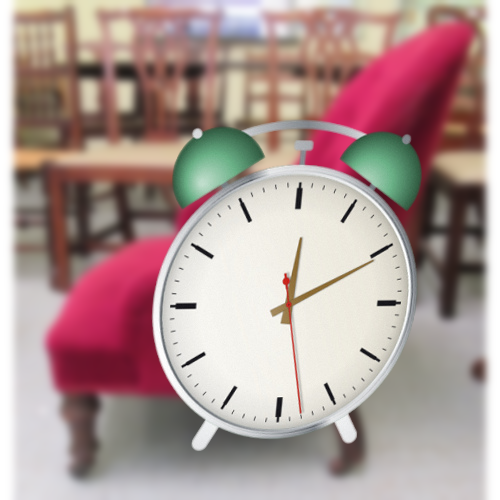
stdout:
12,10,28
